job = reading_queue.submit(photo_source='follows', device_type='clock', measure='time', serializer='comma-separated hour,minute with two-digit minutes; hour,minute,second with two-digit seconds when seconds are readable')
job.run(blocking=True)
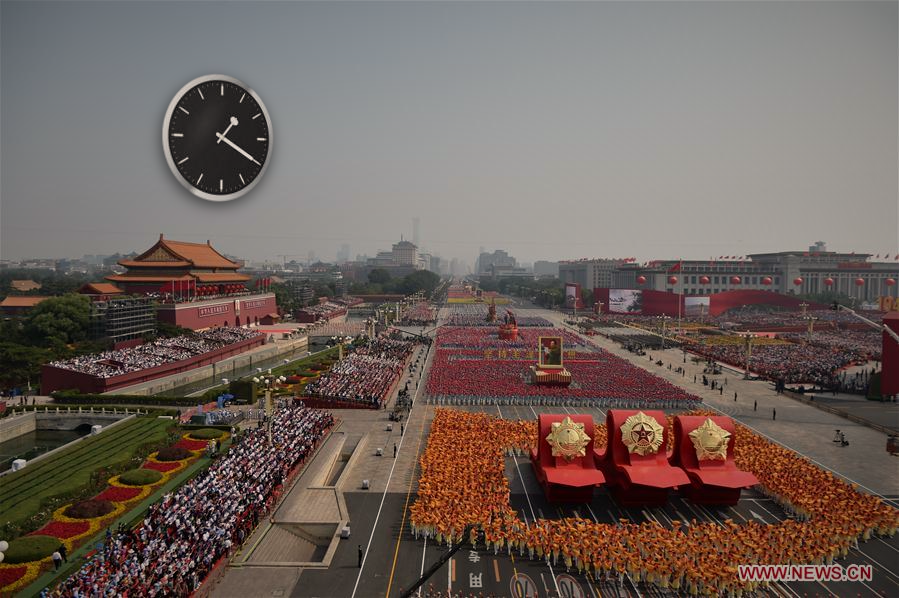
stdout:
1,20
